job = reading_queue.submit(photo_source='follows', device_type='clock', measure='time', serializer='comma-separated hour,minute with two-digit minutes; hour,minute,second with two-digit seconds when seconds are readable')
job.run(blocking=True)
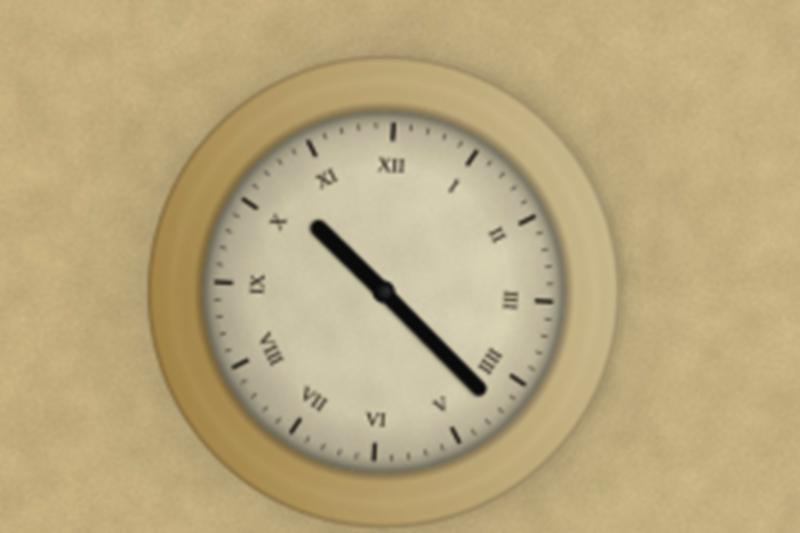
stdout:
10,22
